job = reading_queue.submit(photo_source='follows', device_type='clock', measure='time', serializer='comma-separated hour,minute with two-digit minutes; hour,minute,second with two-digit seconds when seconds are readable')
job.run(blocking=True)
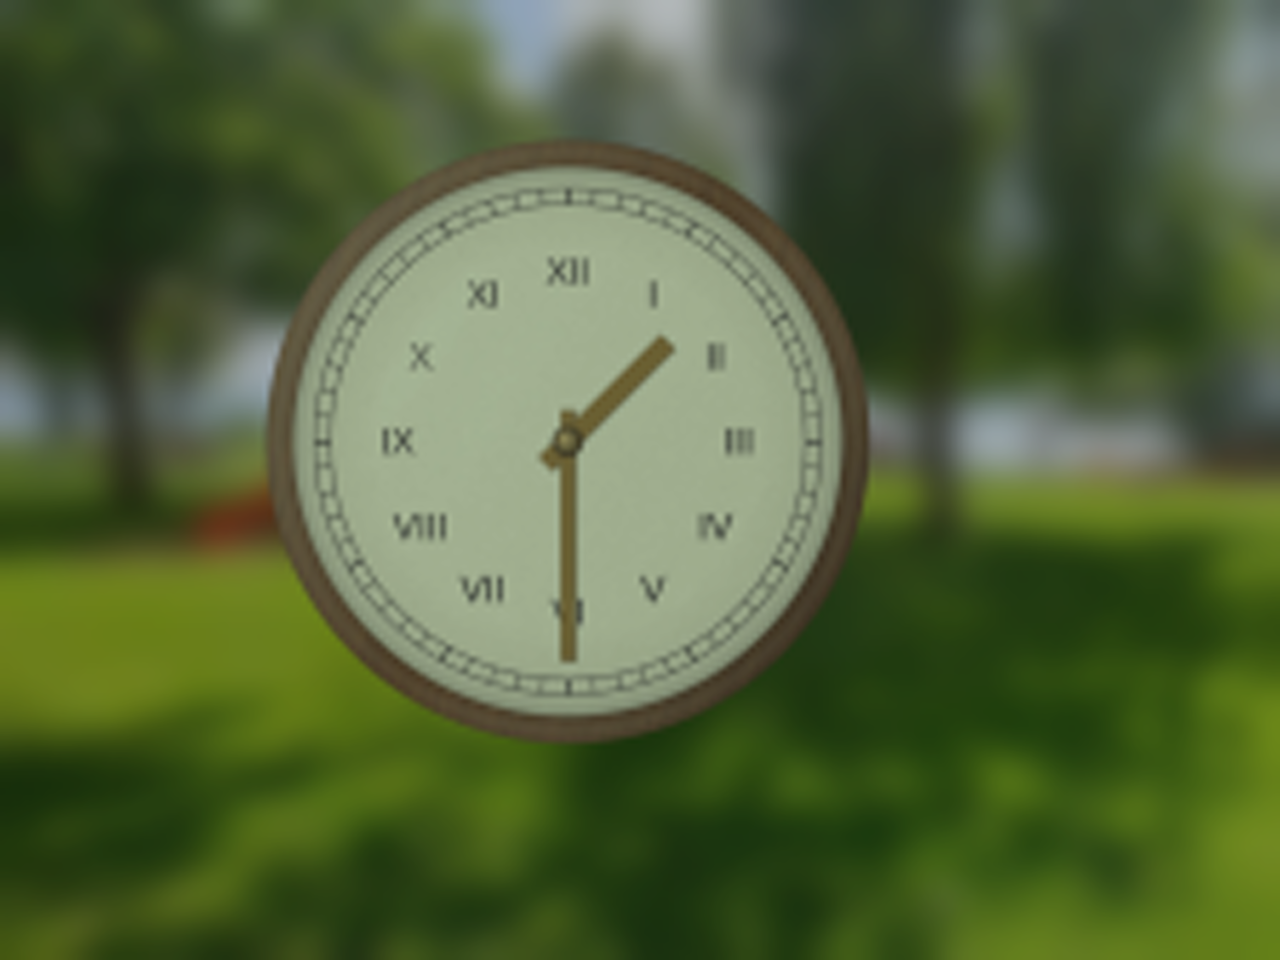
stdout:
1,30
